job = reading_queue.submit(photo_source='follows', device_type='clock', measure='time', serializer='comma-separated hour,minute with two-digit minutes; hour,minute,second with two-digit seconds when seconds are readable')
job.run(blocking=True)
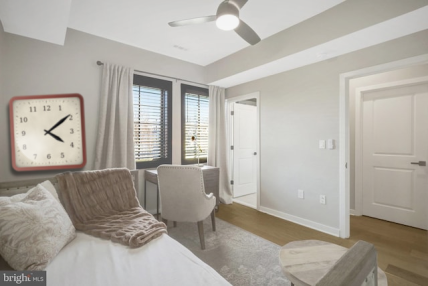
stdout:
4,09
